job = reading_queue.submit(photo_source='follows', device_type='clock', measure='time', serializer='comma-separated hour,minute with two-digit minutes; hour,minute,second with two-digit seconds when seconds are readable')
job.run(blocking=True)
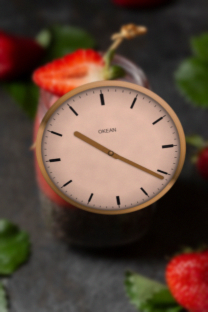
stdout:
10,21
